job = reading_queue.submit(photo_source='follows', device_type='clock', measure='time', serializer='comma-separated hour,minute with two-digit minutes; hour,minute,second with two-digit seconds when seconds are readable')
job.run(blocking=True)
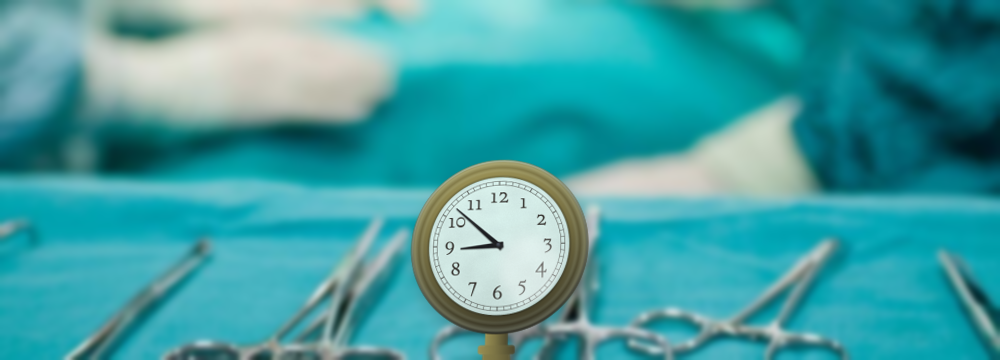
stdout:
8,52
